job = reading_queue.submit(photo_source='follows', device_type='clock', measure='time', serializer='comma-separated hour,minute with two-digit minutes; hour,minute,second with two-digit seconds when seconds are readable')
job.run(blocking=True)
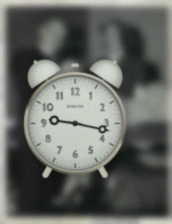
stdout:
9,17
